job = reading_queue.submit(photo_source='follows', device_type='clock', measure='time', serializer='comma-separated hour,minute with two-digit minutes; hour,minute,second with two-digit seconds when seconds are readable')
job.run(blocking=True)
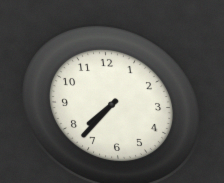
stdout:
7,37
